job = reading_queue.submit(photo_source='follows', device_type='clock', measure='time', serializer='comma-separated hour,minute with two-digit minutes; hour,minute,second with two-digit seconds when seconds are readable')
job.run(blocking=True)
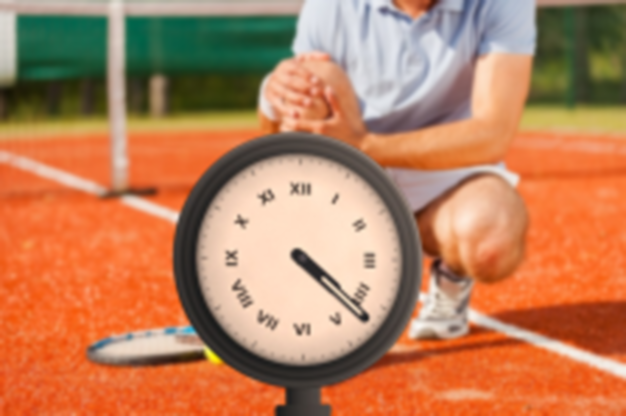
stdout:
4,22
